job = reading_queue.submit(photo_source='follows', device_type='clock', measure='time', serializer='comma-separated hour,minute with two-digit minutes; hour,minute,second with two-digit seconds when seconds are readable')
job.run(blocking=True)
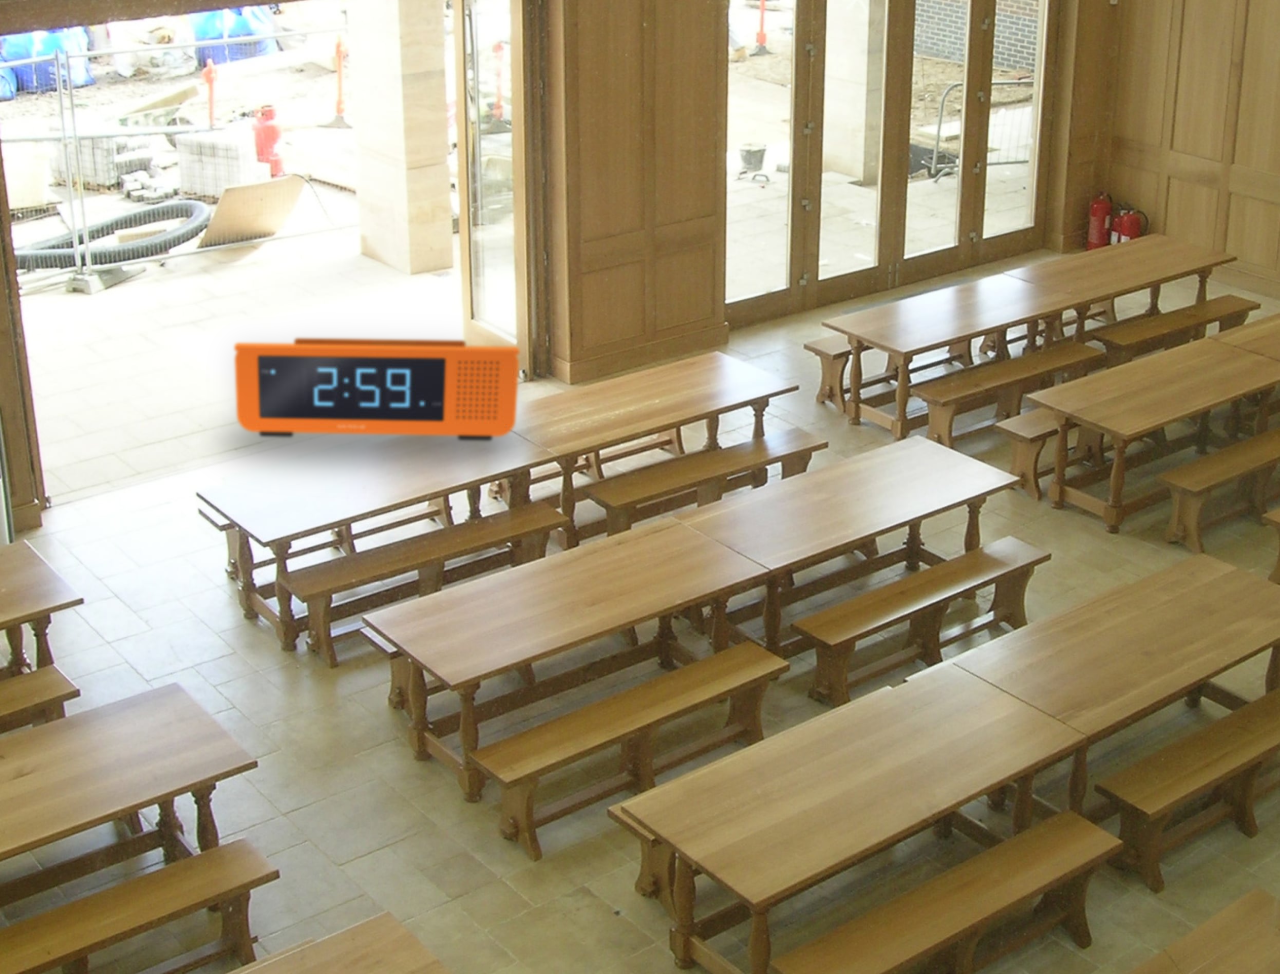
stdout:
2,59
